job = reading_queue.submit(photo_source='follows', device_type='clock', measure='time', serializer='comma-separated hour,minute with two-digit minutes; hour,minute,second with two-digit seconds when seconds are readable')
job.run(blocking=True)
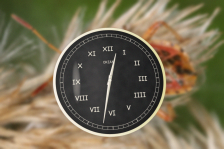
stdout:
12,32
